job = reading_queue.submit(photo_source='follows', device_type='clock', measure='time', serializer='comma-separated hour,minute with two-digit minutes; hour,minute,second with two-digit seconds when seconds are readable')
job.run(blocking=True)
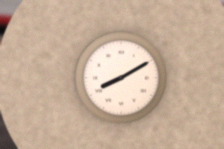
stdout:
8,10
